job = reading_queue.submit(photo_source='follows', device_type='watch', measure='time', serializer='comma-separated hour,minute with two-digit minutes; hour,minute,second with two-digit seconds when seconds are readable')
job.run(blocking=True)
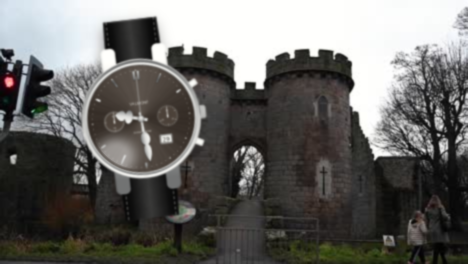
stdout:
9,29
